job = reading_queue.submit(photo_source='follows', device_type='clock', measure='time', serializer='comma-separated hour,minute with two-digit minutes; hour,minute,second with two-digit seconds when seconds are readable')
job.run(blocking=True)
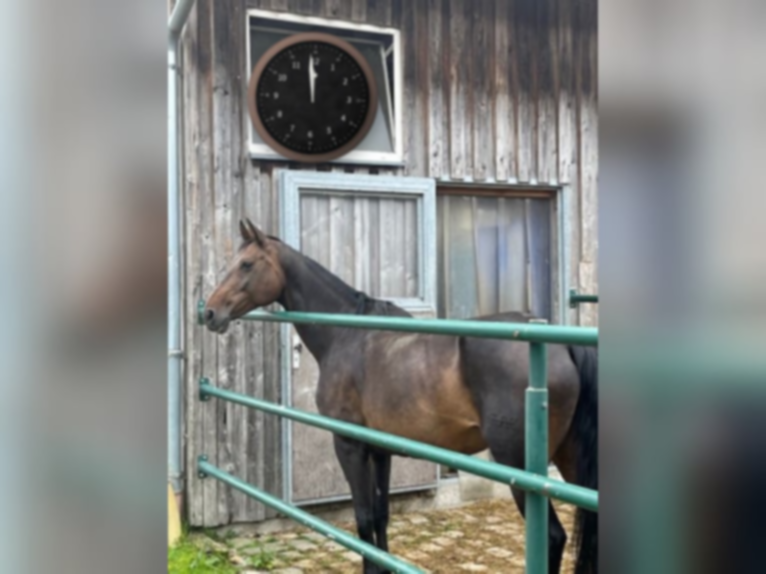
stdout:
11,59
